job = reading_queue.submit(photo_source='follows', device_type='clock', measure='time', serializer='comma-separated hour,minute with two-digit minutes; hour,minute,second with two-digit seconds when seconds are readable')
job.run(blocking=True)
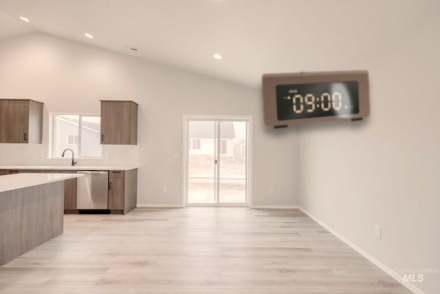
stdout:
9,00
